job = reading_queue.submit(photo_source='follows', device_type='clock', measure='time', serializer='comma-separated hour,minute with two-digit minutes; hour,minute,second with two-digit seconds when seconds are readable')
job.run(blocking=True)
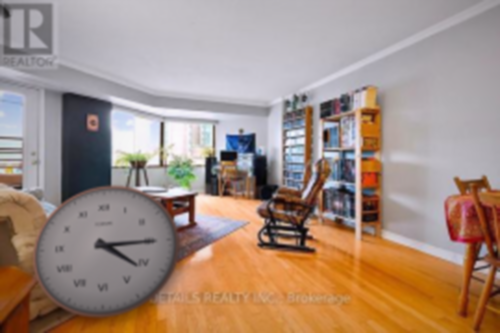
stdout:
4,15
